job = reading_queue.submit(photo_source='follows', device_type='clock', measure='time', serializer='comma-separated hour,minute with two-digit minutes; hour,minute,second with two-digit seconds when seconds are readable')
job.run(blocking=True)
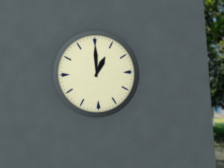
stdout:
1,00
